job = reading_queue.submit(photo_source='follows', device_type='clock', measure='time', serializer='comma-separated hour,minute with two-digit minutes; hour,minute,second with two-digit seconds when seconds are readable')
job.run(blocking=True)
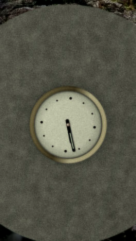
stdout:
5,27
